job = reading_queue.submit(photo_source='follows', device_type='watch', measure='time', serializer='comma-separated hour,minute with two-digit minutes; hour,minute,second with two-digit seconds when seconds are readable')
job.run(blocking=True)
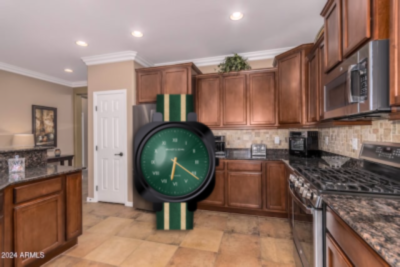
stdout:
6,21
